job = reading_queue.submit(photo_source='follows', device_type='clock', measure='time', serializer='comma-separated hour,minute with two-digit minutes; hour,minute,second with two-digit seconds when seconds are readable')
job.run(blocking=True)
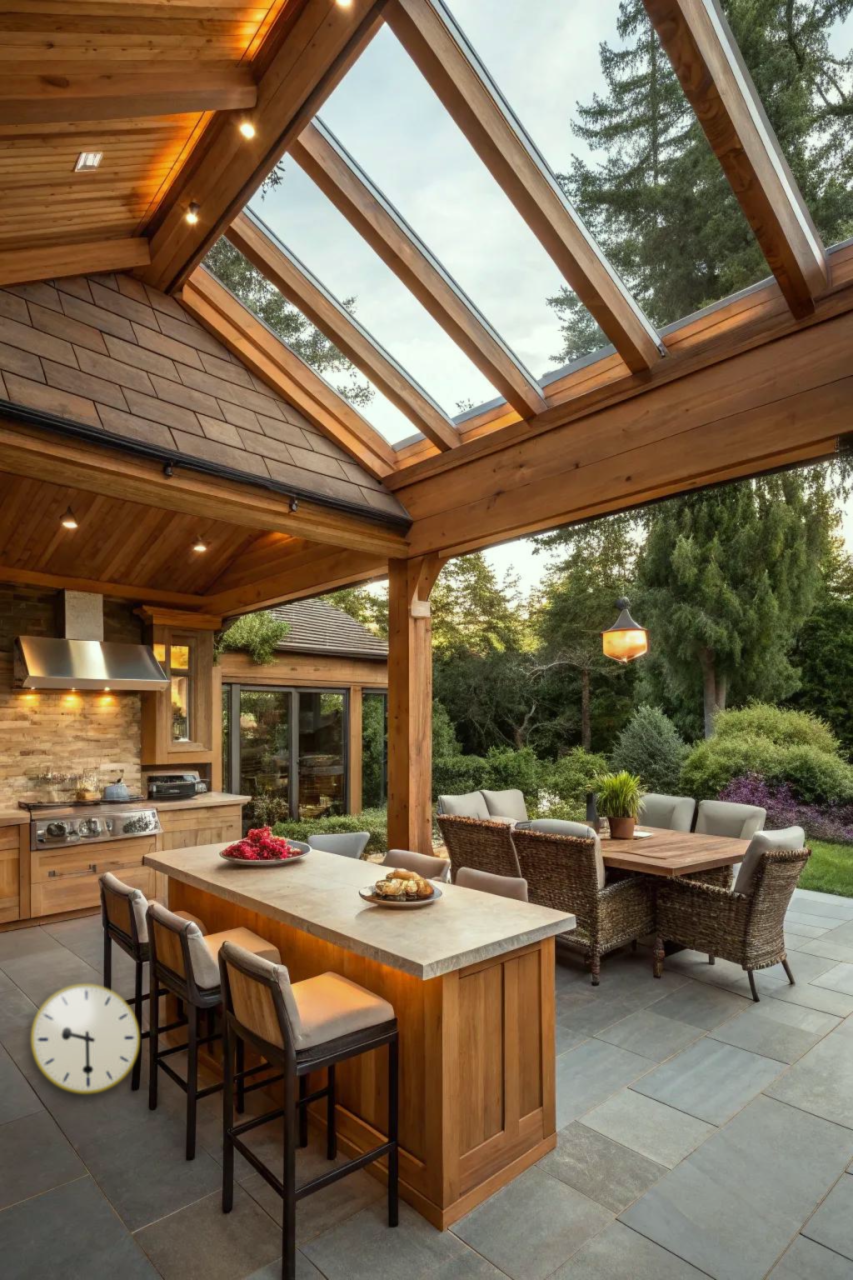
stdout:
9,30
